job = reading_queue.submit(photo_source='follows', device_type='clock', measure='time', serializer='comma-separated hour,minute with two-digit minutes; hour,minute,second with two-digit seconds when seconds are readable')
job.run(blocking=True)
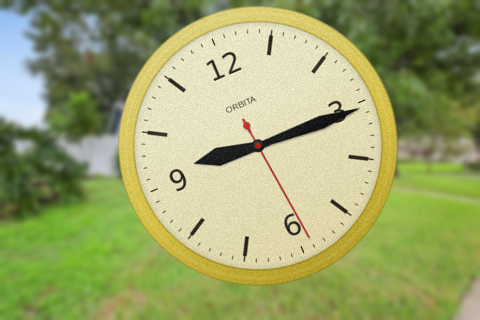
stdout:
9,15,29
